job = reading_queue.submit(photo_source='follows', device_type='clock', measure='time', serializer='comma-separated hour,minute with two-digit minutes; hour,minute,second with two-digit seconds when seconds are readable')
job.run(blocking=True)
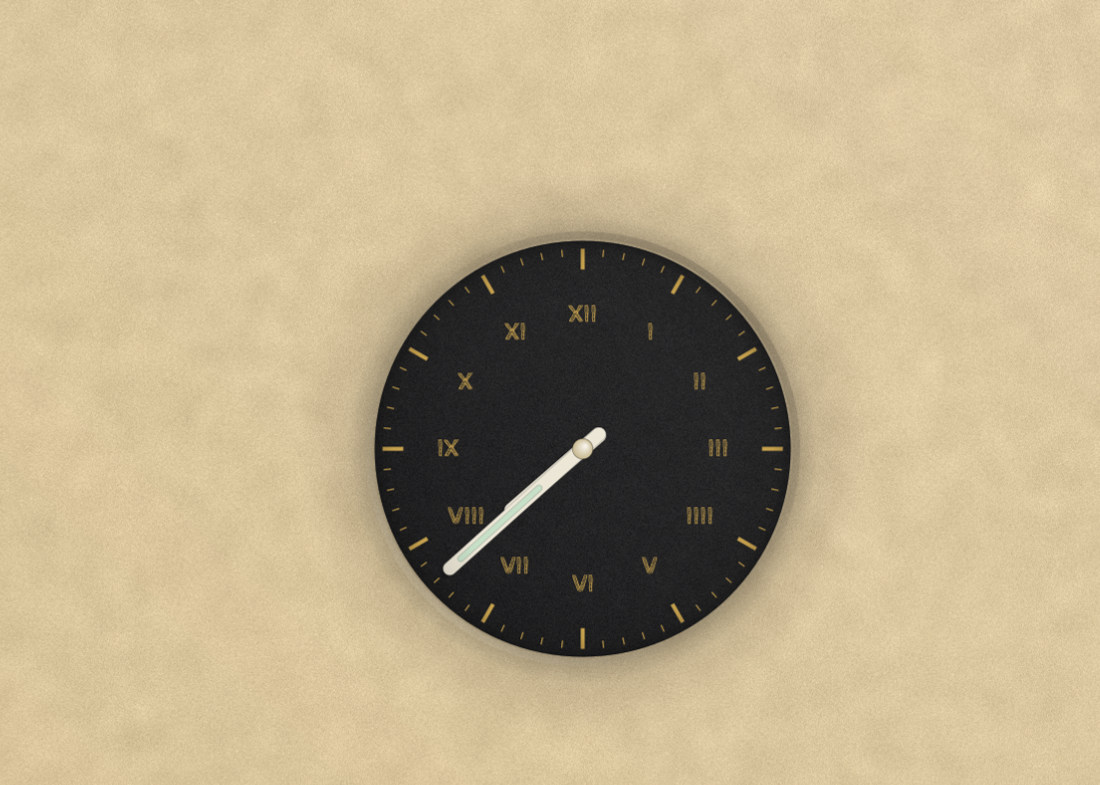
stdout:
7,38
